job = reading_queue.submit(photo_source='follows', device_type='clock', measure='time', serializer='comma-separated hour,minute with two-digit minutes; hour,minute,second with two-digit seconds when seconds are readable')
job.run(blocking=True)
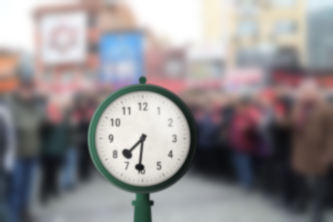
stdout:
7,31
